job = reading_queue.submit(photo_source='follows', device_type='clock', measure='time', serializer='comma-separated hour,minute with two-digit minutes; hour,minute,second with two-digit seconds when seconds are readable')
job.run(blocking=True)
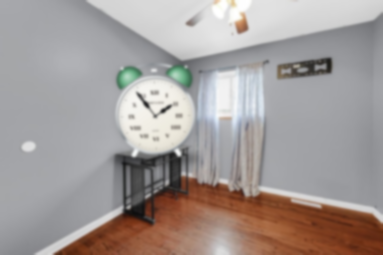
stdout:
1,54
